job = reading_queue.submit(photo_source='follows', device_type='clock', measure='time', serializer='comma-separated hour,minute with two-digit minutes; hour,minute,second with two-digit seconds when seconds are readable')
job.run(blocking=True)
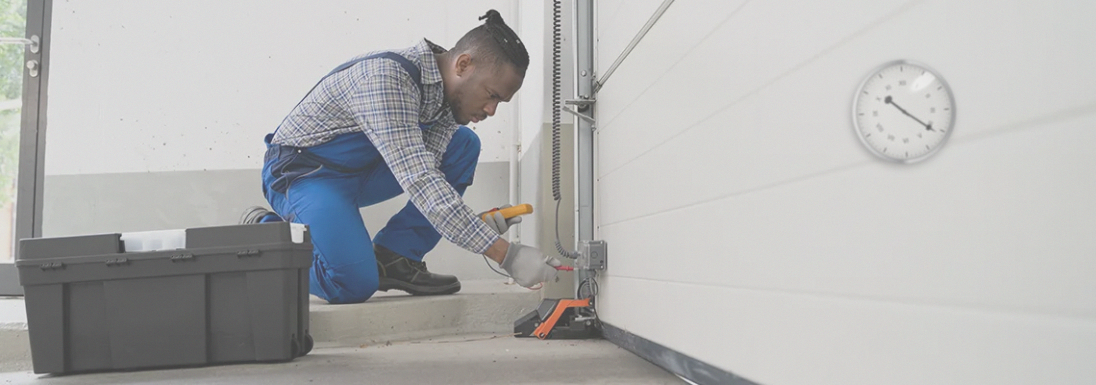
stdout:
10,21
